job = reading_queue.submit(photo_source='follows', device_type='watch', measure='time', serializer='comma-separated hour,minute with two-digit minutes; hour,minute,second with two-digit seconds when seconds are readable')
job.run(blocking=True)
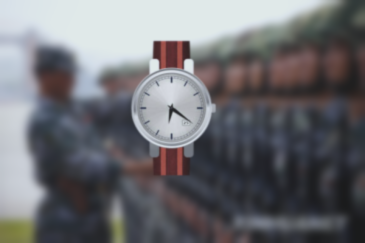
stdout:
6,21
